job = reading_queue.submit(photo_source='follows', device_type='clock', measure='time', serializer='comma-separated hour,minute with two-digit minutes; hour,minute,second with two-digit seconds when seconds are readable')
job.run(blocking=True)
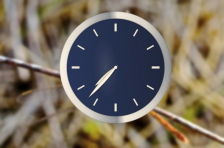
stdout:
7,37
